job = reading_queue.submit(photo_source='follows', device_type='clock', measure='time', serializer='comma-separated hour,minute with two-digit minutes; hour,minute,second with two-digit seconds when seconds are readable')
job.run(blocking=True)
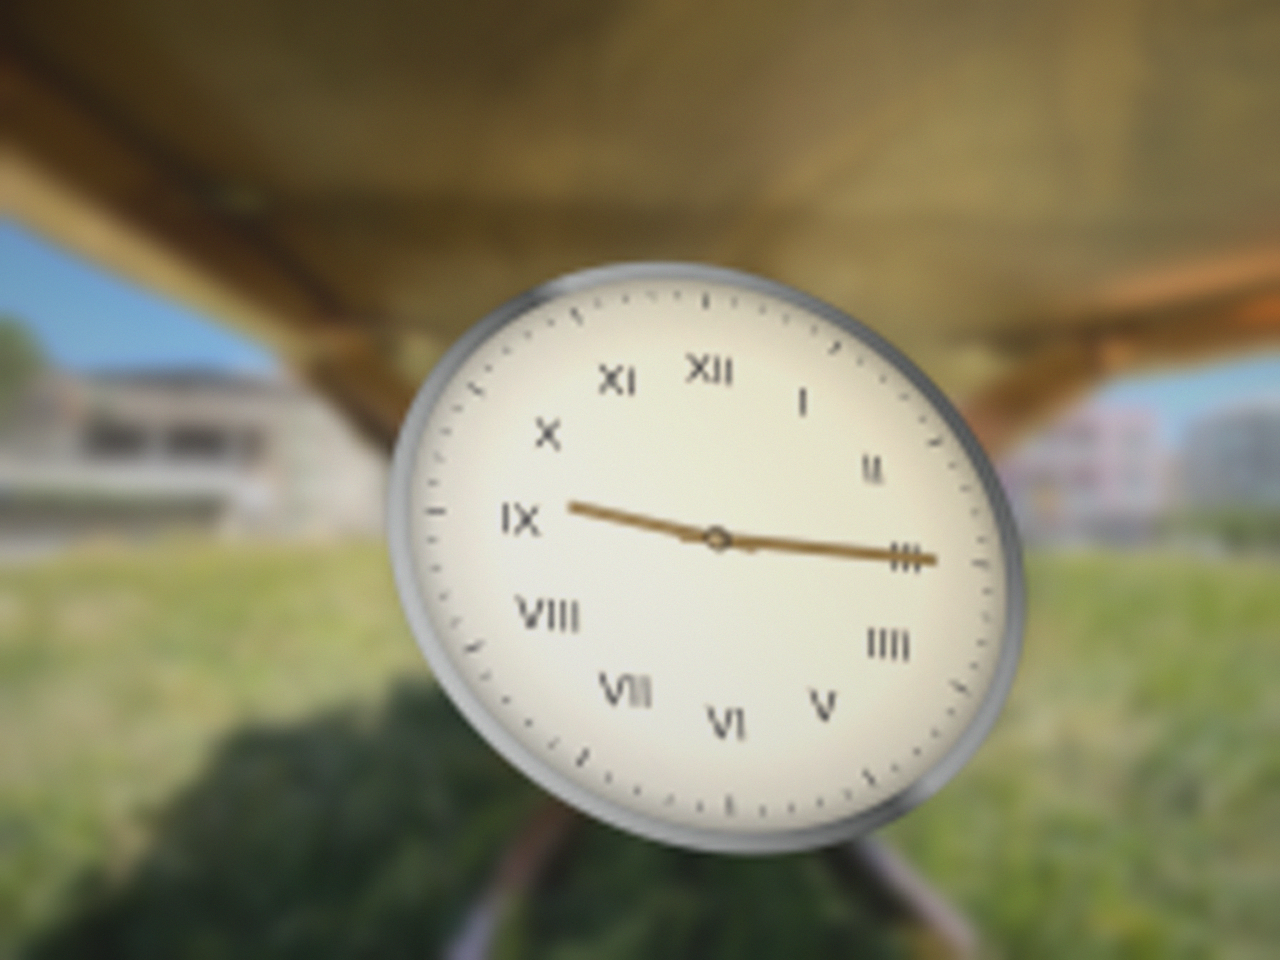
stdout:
9,15
